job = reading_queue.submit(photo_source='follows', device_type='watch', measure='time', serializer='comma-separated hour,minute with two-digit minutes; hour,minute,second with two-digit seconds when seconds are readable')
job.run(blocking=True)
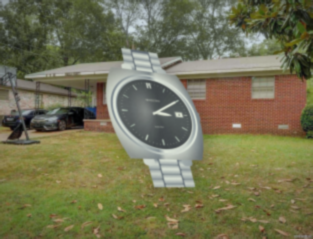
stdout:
3,10
